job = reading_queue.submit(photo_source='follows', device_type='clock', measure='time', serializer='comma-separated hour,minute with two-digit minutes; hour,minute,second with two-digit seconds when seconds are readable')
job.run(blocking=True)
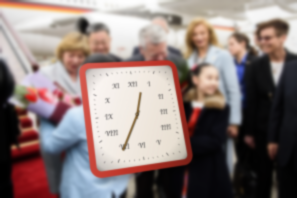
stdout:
12,35
